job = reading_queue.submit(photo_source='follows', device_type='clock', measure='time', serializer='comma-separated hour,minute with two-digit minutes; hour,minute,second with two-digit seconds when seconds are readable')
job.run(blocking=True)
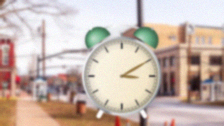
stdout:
3,10
